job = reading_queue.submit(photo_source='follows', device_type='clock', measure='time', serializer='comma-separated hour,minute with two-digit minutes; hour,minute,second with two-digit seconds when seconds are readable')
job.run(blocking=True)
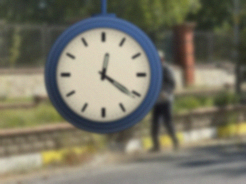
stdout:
12,21
